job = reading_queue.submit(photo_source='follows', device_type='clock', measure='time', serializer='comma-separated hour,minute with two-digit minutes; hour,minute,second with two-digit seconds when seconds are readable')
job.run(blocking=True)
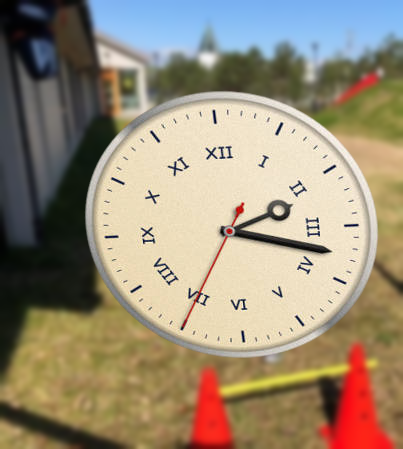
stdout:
2,17,35
